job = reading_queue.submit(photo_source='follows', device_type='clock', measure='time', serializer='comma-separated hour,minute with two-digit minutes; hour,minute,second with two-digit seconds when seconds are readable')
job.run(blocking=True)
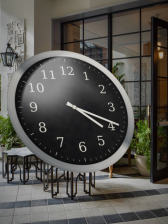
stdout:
4,19
